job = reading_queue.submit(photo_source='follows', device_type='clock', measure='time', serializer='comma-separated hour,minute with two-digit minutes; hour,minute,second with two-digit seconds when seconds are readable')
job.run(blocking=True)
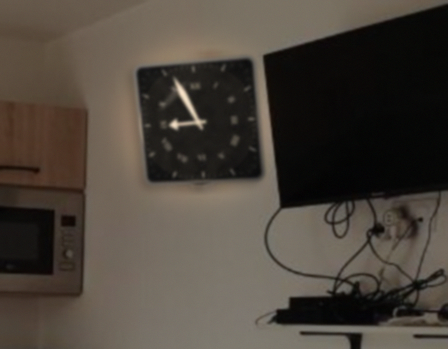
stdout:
8,56
